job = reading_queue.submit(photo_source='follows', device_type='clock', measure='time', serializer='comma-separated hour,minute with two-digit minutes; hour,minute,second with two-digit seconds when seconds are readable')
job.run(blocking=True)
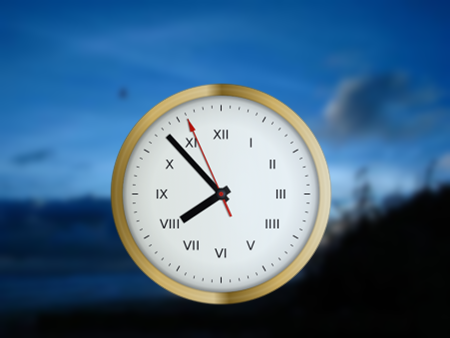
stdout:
7,52,56
